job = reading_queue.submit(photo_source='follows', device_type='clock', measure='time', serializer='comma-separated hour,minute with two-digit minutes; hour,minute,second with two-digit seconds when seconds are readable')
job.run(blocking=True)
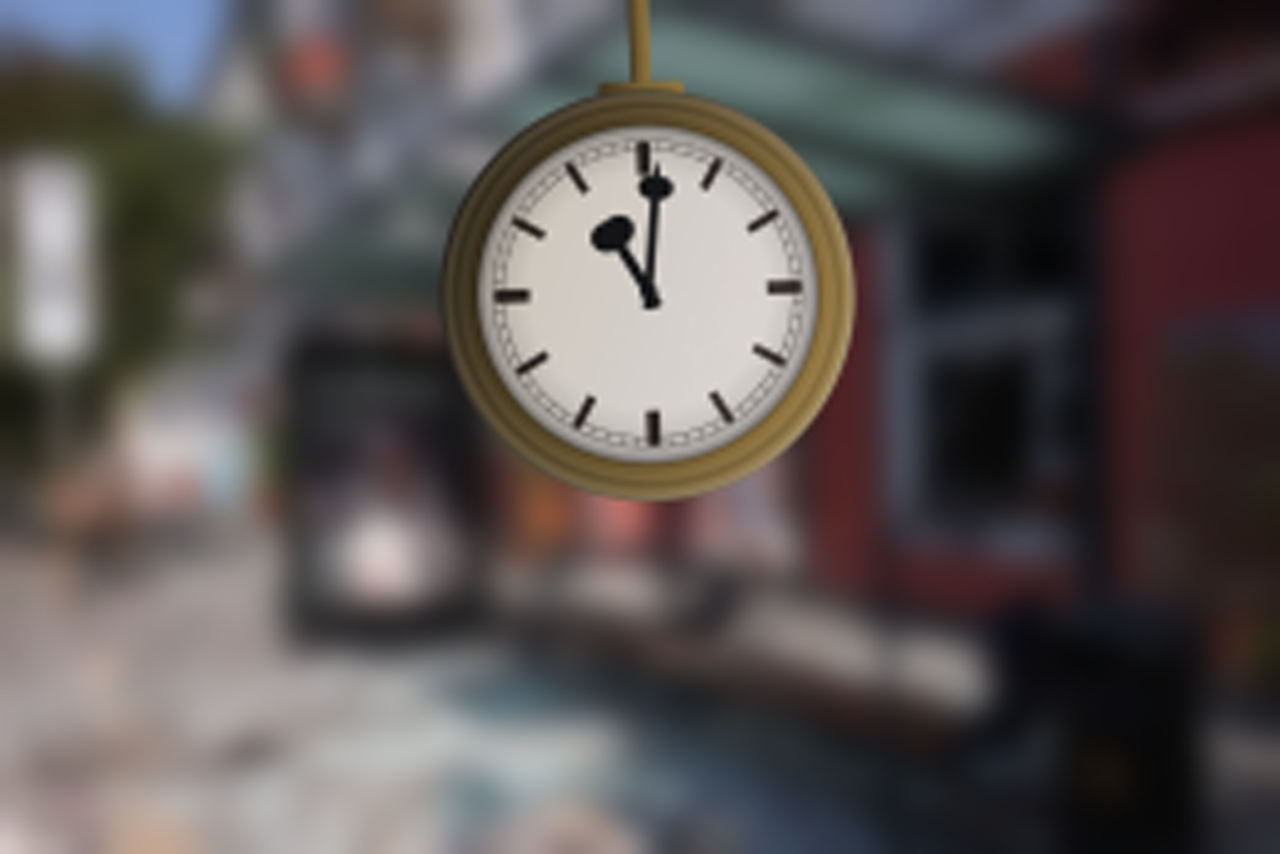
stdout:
11,01
